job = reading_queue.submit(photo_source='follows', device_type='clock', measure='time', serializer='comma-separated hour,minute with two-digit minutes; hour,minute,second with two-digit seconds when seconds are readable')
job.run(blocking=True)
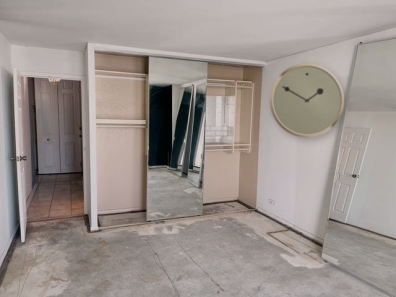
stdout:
1,50
